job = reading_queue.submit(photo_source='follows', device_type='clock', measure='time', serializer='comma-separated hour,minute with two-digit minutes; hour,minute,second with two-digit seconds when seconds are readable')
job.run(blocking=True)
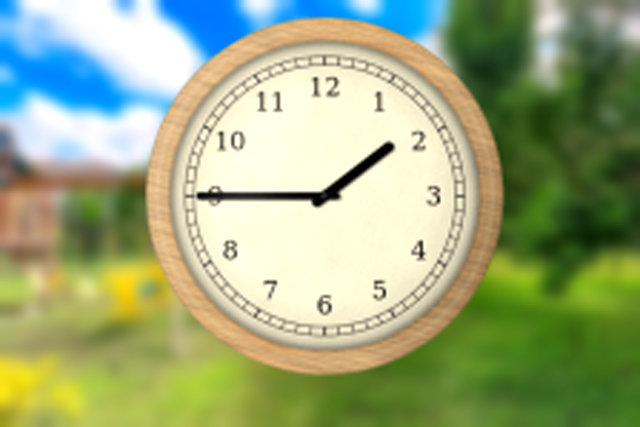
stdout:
1,45
